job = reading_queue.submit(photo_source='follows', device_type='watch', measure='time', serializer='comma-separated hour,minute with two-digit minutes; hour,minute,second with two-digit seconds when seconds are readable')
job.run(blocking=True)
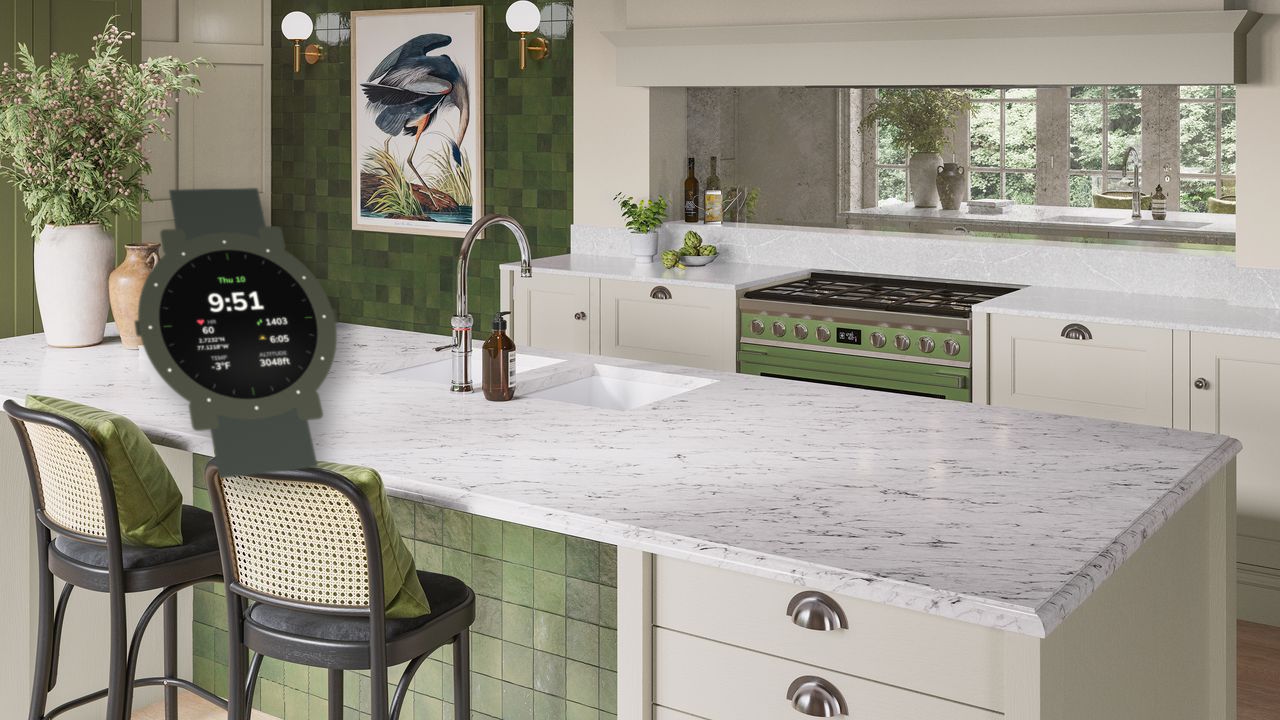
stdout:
9,51
